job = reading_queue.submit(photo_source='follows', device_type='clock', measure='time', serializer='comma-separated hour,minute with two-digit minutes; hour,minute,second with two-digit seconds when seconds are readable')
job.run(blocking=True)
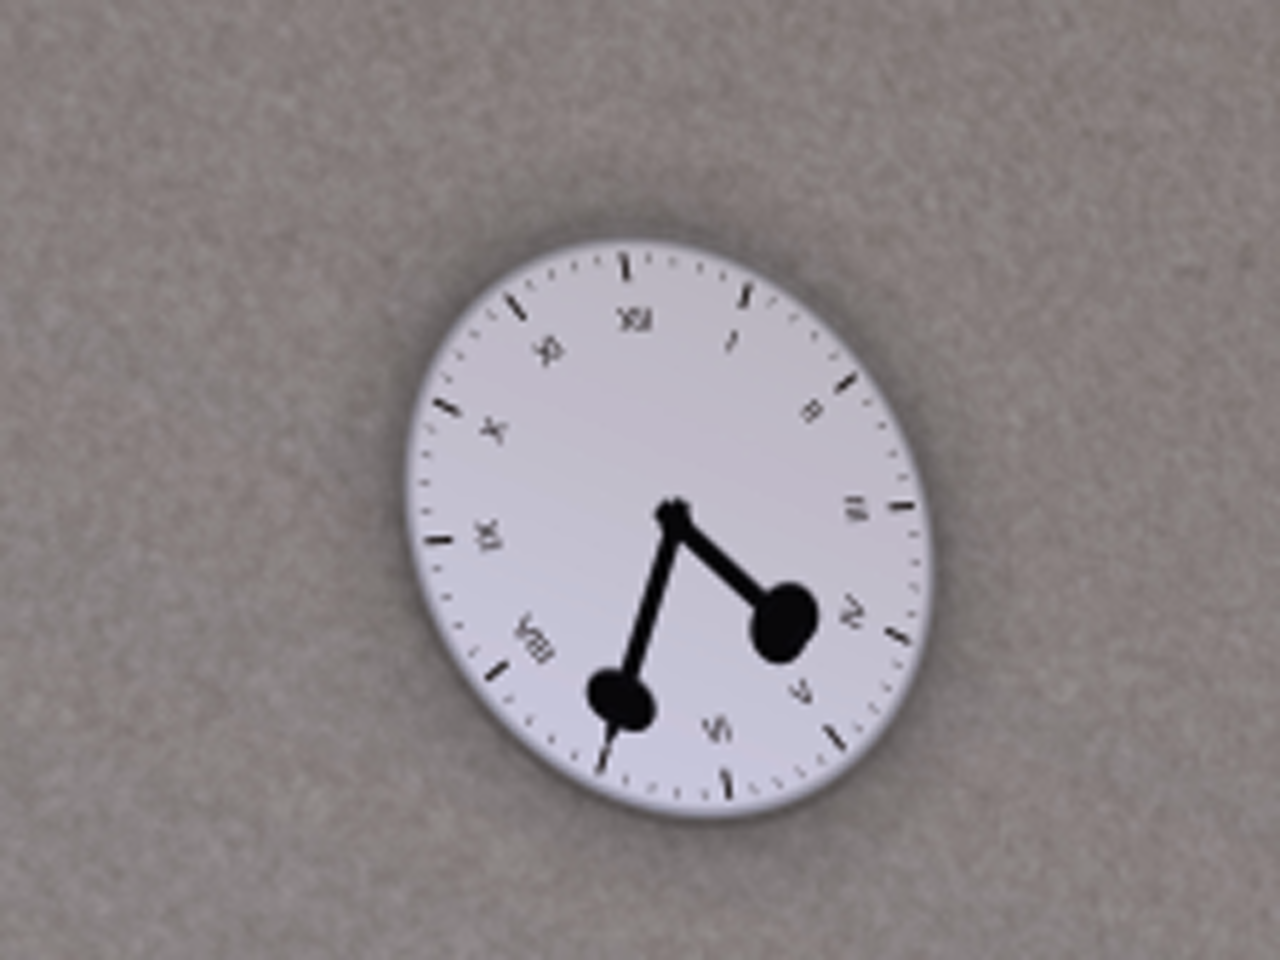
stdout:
4,35
